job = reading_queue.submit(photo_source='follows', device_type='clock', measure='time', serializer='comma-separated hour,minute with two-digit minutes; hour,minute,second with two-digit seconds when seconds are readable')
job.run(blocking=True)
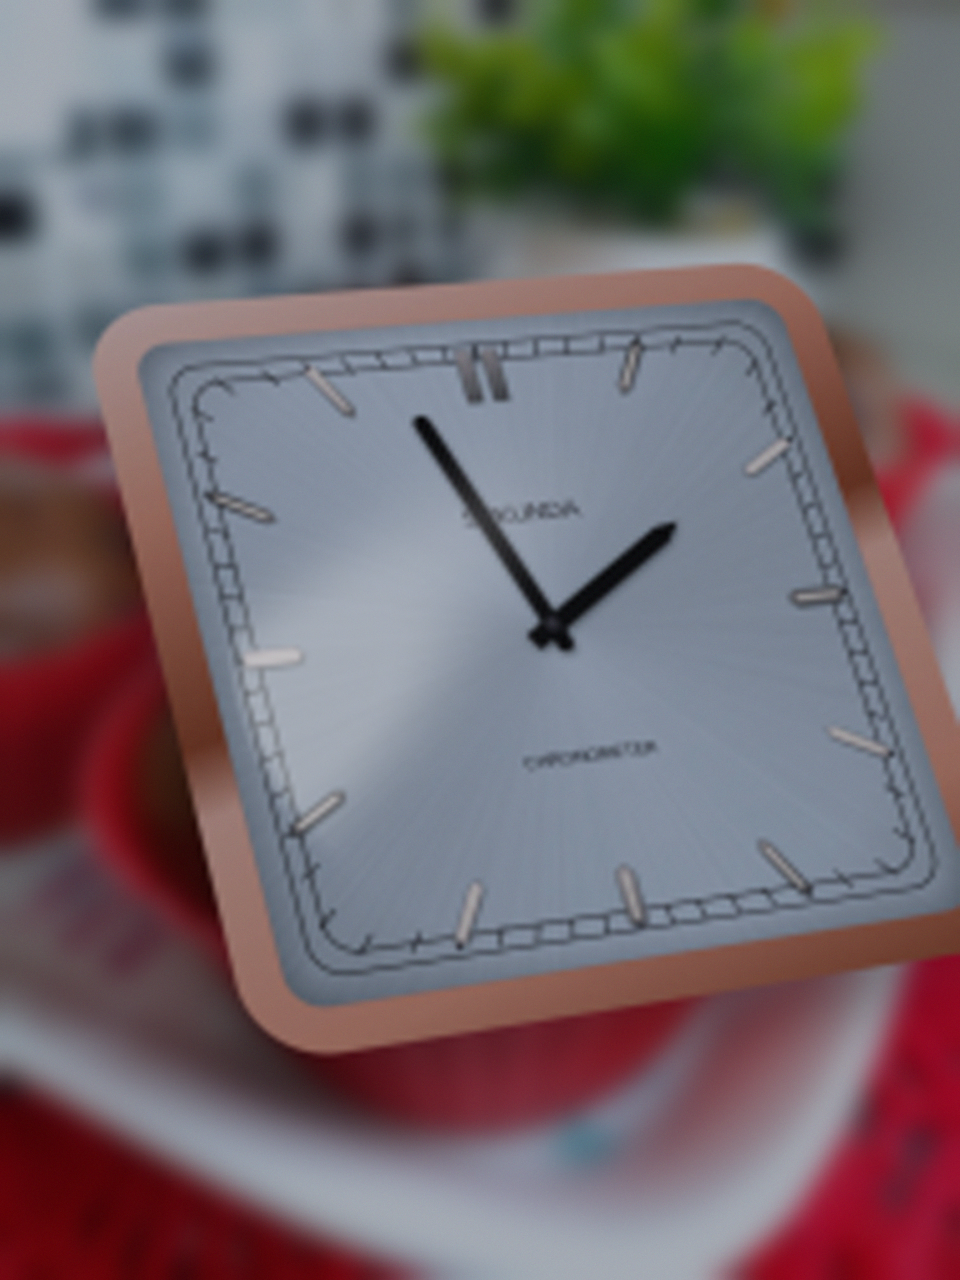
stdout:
1,57
